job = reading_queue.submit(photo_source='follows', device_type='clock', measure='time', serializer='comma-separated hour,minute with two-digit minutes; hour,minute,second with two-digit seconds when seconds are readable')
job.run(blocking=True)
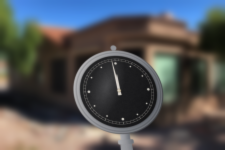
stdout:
11,59
